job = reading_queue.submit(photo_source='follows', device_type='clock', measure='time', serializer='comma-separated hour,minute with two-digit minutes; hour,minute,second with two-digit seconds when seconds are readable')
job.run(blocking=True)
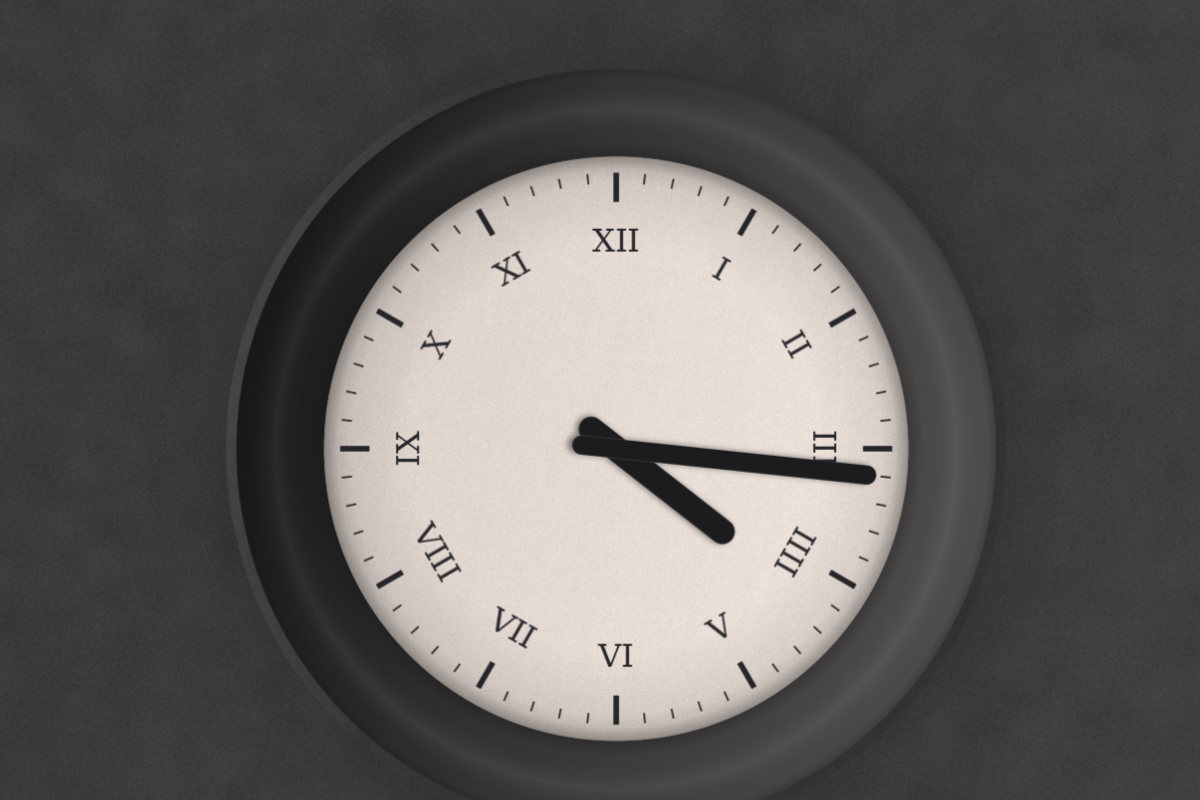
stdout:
4,16
